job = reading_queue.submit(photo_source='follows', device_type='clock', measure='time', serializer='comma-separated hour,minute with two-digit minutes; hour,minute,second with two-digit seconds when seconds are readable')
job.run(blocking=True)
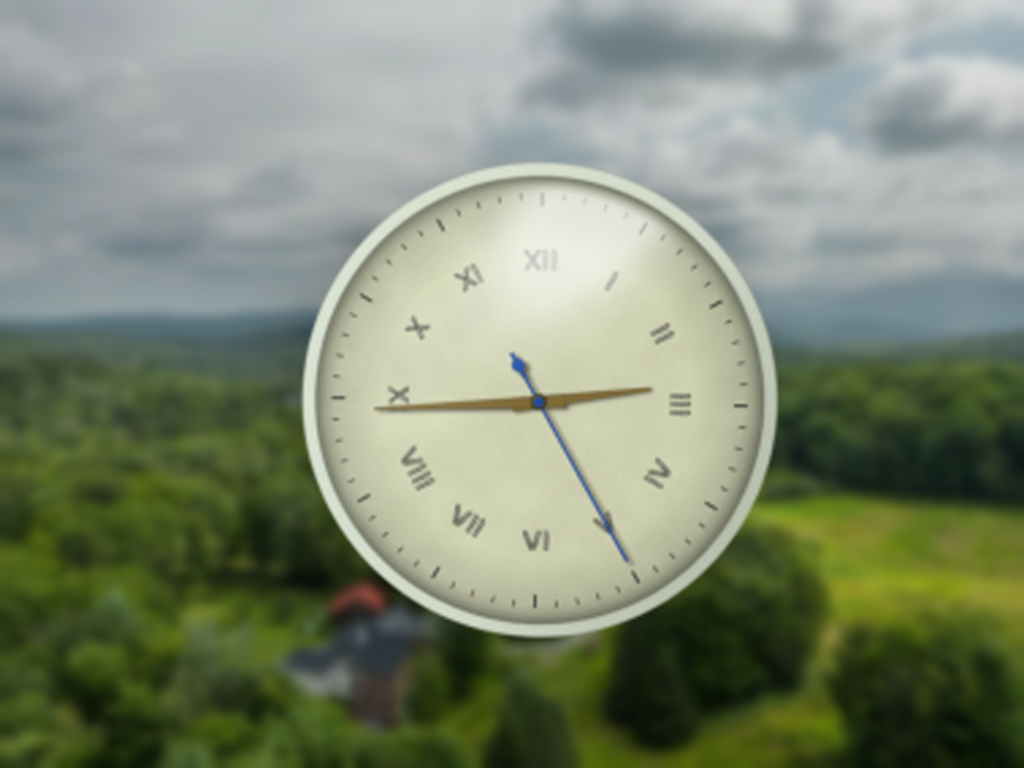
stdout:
2,44,25
